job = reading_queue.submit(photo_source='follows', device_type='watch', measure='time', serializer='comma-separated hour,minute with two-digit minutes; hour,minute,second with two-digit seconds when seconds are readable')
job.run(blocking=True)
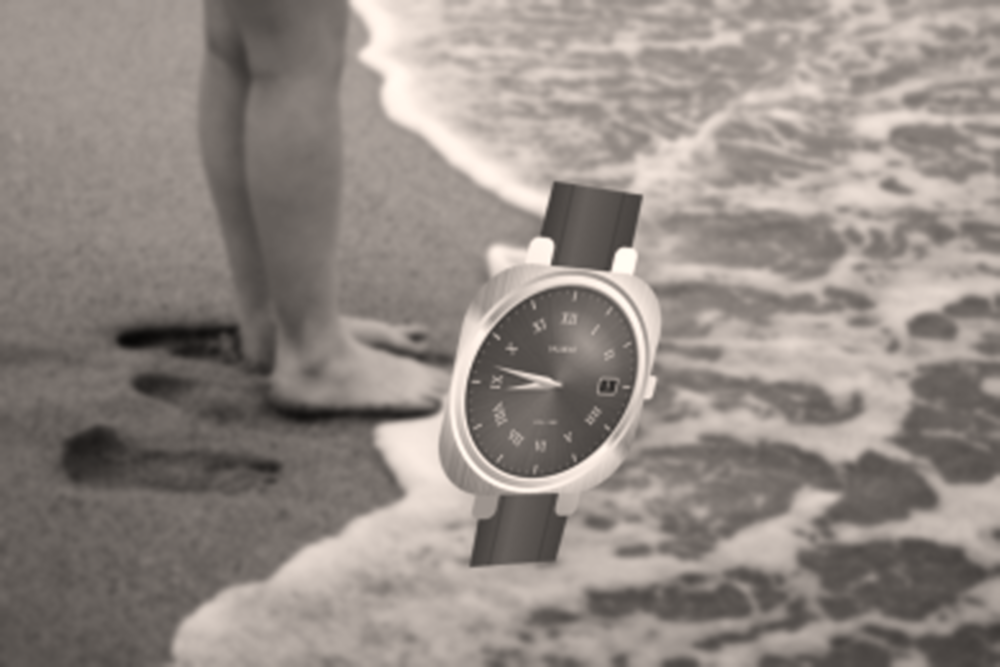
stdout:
8,47
